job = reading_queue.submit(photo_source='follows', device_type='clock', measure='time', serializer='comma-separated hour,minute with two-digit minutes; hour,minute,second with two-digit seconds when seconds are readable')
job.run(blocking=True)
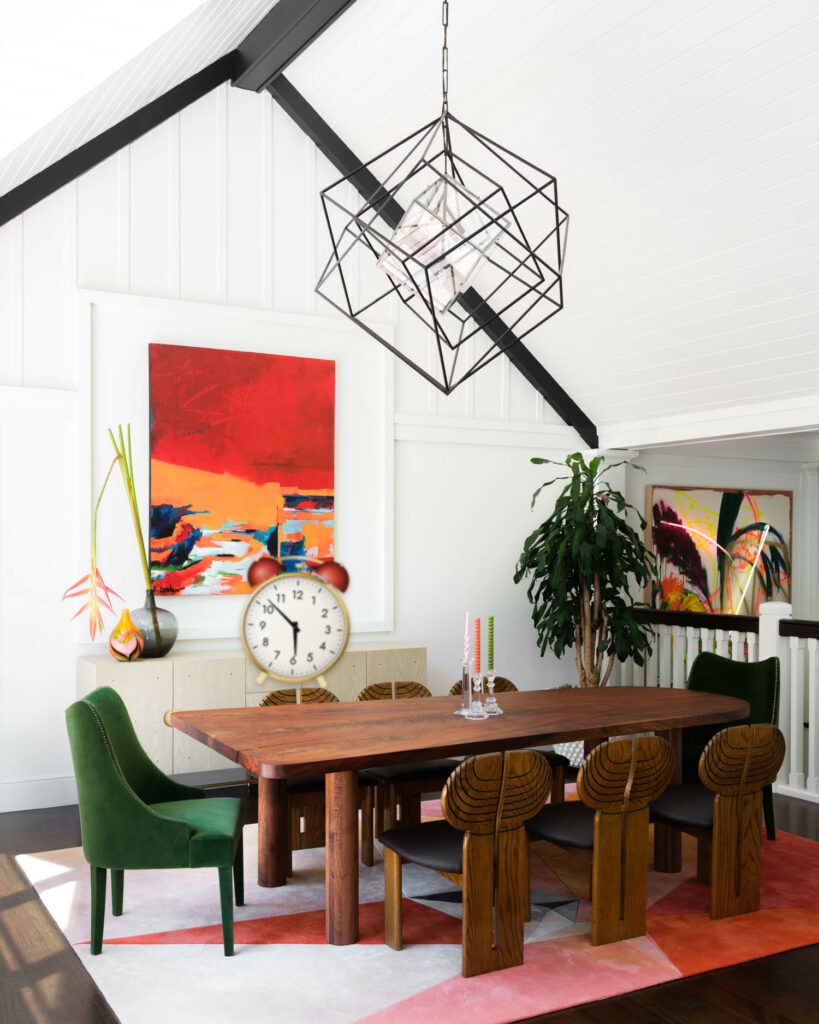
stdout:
5,52
